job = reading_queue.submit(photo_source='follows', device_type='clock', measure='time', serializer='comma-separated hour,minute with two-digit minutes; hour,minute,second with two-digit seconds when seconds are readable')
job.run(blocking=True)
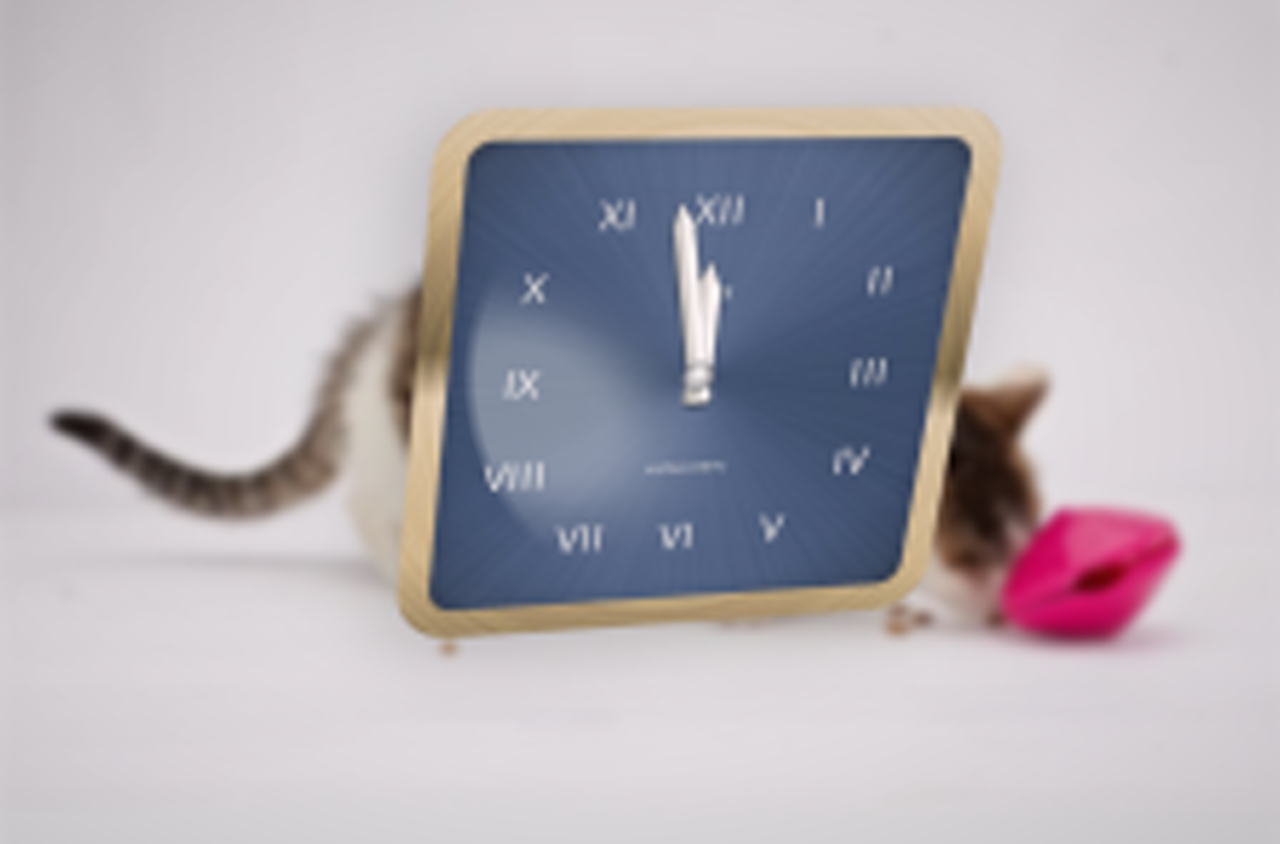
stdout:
11,58
